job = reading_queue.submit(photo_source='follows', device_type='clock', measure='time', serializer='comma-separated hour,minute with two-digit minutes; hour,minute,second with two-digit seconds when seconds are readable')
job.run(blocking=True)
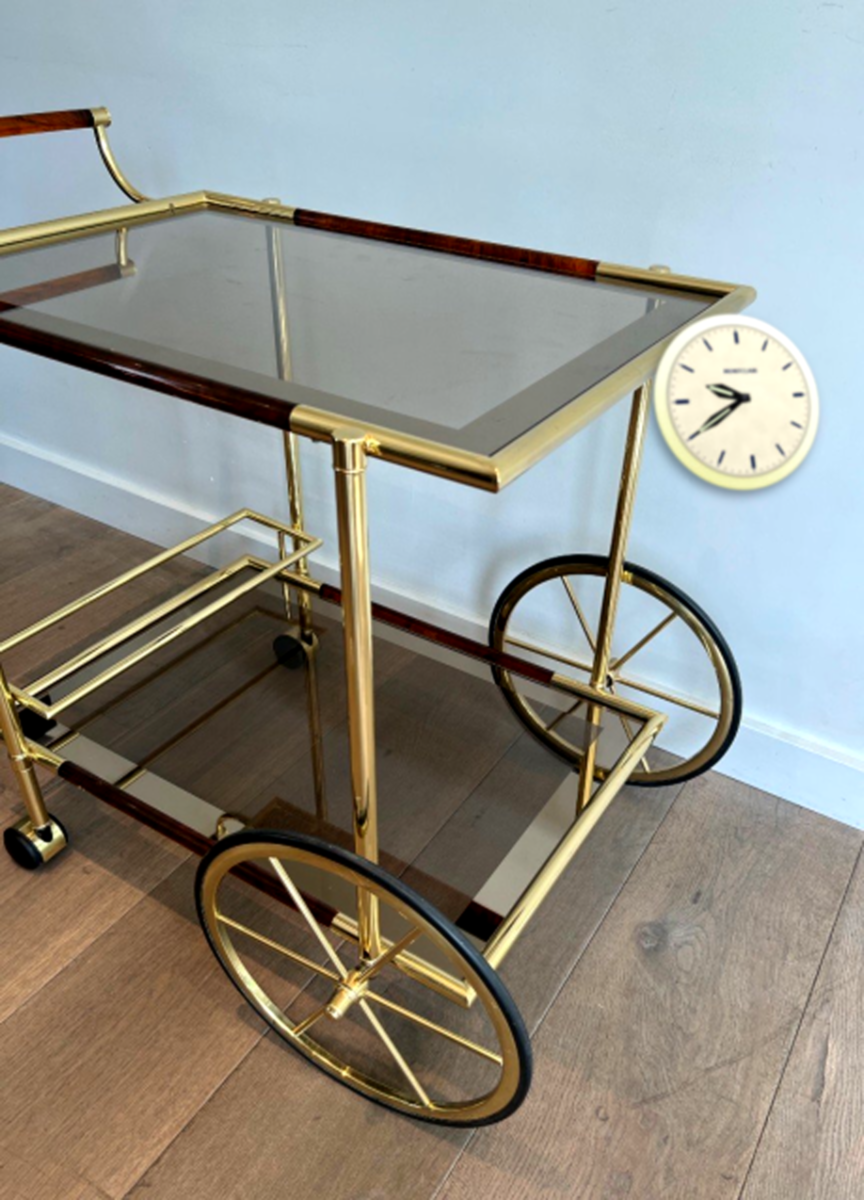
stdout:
9,40
